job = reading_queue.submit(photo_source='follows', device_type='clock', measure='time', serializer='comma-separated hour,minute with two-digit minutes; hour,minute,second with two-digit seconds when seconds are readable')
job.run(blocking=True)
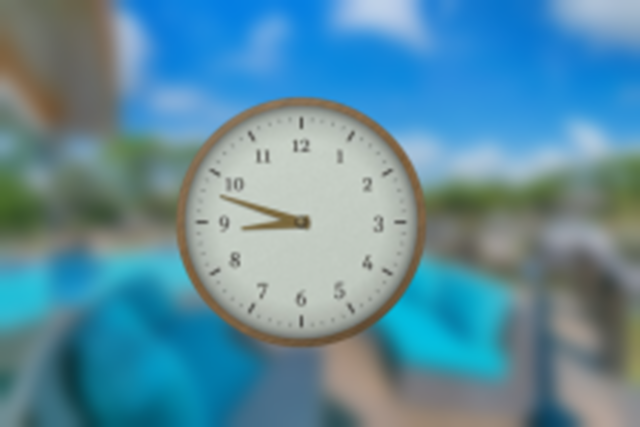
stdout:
8,48
